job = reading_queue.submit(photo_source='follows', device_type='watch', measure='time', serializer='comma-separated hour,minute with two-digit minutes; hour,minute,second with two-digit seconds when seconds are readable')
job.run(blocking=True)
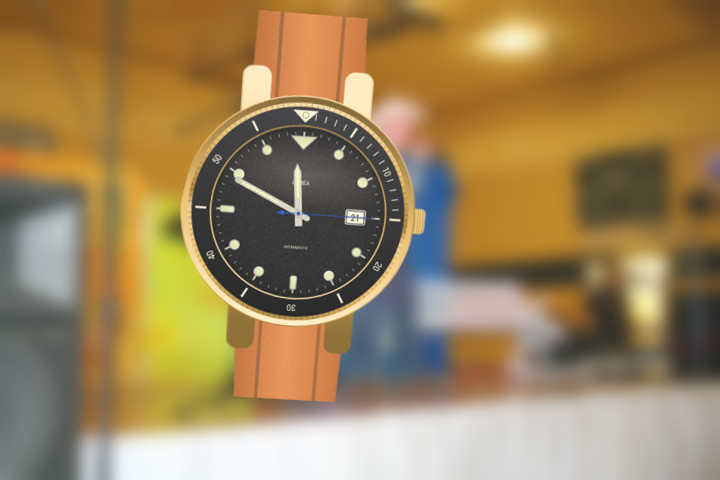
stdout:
11,49,15
